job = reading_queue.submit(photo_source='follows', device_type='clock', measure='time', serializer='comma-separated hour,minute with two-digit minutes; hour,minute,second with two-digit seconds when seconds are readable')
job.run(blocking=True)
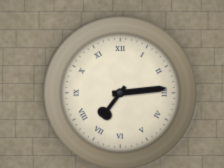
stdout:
7,14
